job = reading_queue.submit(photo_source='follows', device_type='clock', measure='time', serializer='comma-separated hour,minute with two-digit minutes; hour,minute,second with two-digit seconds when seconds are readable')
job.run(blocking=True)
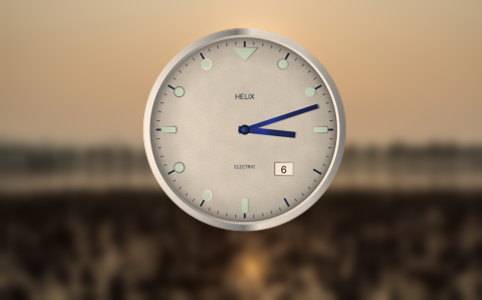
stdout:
3,12
